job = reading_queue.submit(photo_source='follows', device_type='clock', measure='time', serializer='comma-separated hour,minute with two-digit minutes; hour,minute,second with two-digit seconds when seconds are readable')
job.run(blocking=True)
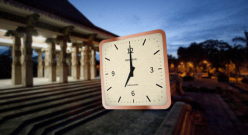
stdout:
7,00
